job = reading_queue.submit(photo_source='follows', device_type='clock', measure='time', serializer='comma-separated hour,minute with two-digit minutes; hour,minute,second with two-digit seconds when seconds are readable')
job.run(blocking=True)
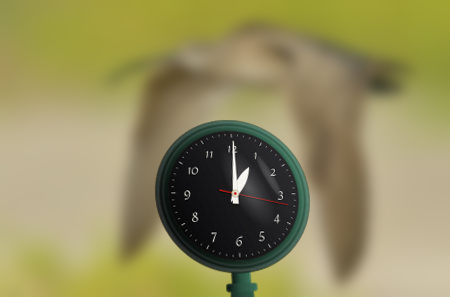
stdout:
1,00,17
